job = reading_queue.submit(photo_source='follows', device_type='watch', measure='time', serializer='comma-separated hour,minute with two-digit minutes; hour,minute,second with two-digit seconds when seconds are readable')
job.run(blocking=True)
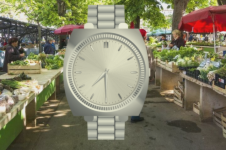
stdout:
7,30
